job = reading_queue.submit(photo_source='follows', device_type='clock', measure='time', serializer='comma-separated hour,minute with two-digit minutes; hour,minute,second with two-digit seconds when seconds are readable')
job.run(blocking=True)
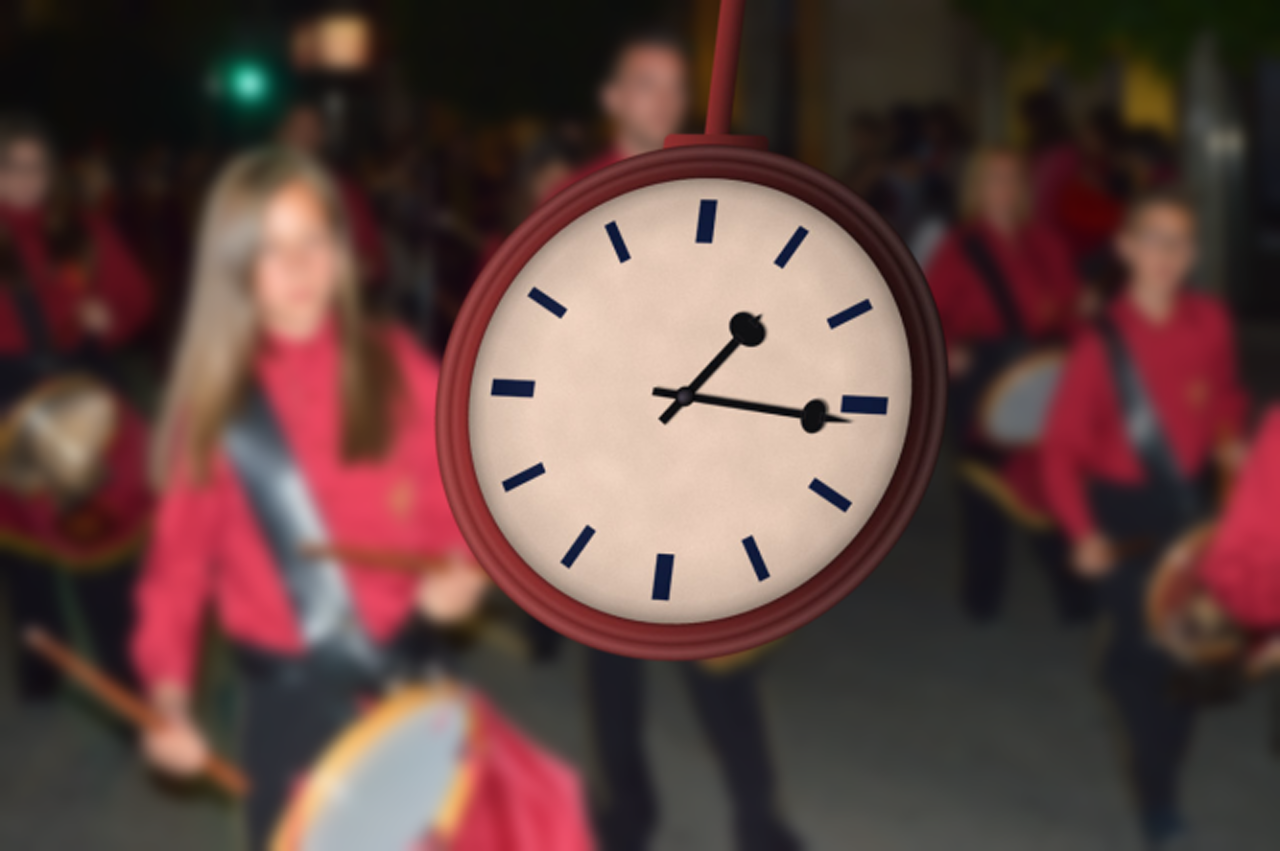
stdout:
1,16
